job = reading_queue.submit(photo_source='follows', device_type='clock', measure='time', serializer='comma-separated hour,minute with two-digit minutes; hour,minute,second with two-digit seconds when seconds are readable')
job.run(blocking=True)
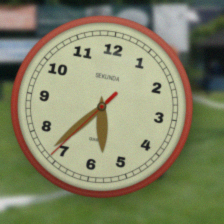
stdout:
5,36,36
